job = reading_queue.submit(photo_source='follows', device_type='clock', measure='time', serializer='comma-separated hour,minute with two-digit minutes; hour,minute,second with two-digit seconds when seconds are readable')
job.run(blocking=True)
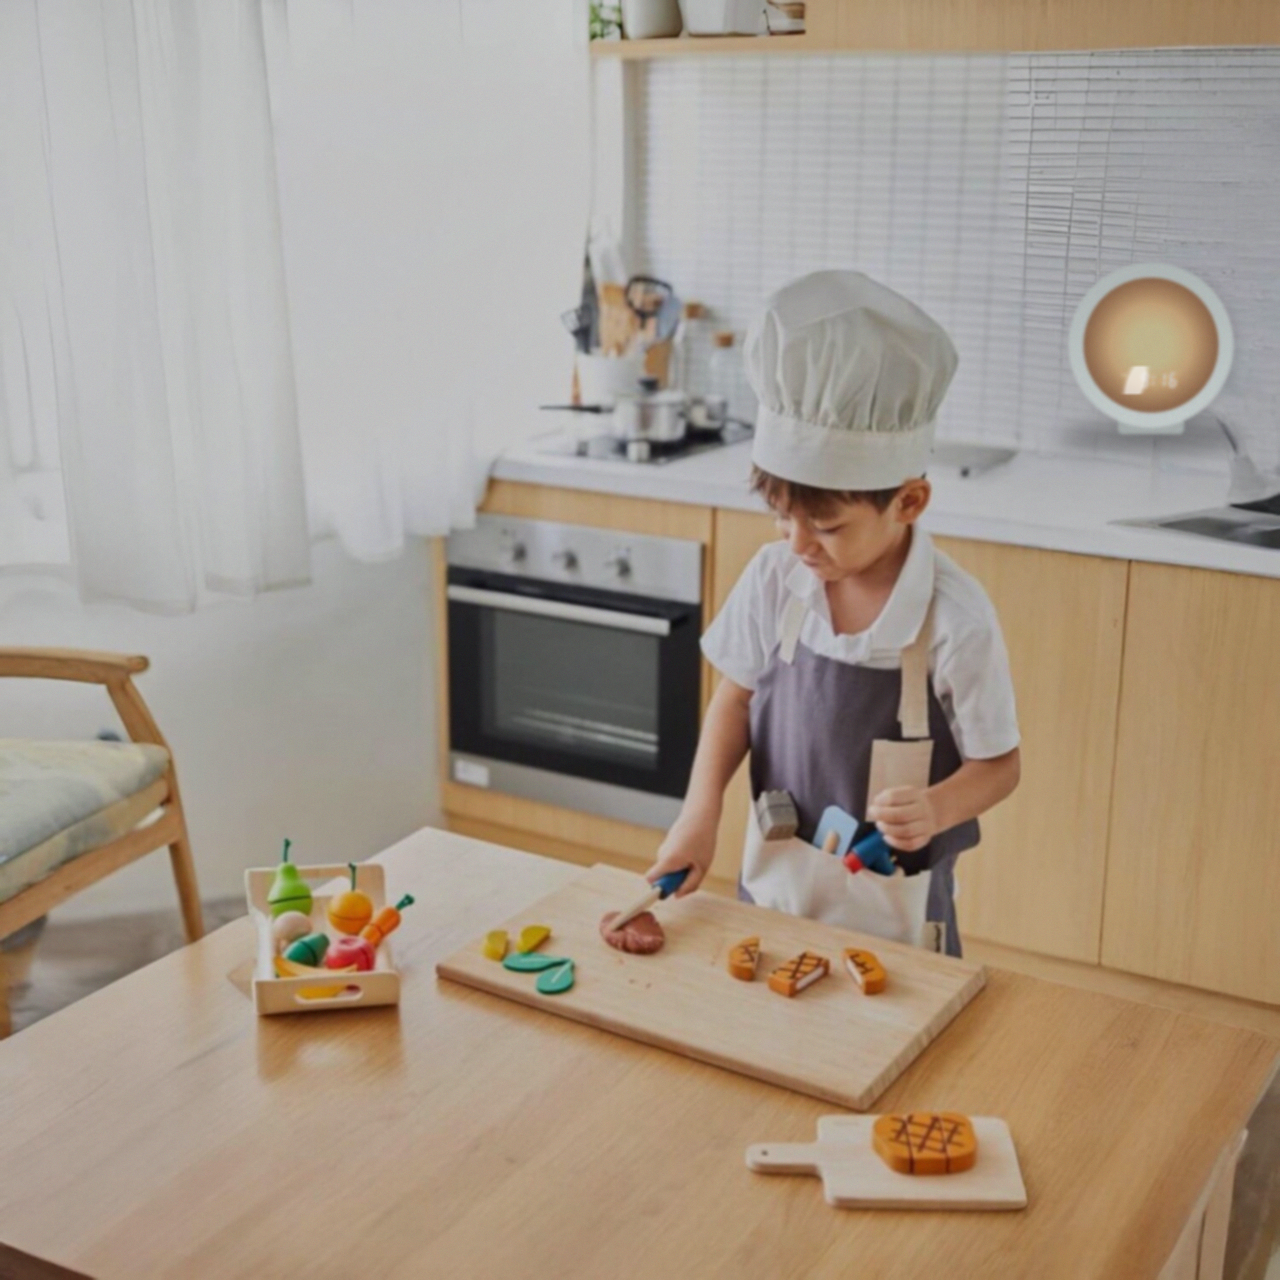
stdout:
9,16
